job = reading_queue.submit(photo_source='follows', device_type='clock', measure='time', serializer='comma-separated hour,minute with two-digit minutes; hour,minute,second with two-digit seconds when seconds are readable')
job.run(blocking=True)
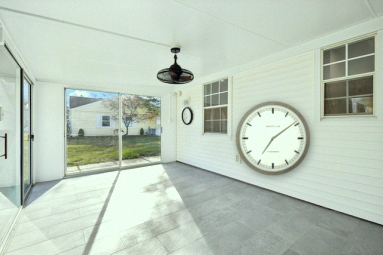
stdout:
7,09
